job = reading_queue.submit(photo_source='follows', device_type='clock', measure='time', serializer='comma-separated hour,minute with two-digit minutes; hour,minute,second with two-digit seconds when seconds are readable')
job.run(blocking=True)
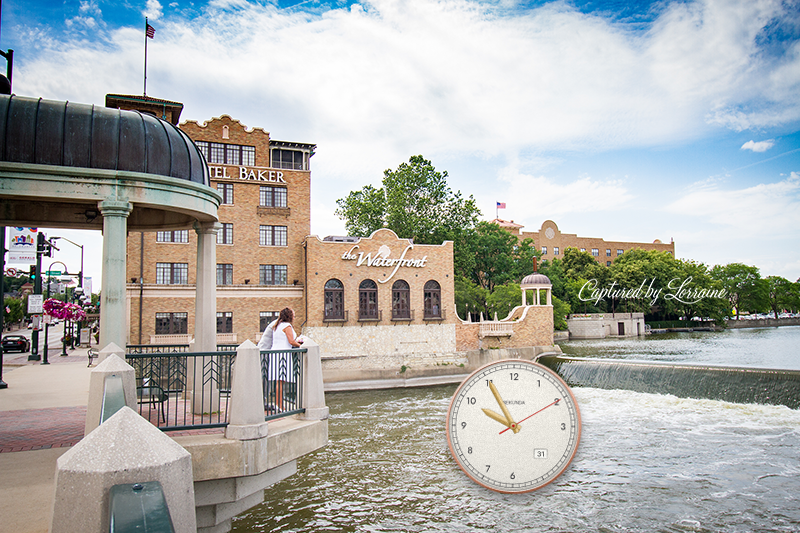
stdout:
9,55,10
